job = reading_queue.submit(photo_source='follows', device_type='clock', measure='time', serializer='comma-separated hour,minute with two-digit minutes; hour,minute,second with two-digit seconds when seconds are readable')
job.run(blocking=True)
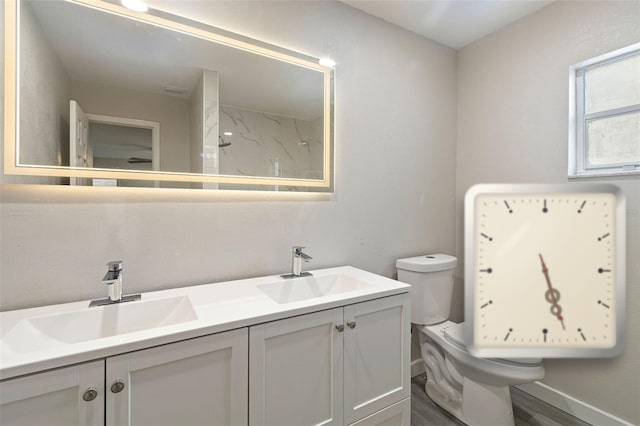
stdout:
5,27,27
